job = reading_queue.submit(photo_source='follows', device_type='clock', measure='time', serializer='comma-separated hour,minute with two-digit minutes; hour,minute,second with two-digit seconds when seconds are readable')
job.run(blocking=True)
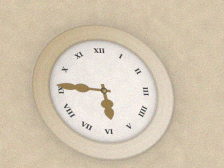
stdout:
5,46
